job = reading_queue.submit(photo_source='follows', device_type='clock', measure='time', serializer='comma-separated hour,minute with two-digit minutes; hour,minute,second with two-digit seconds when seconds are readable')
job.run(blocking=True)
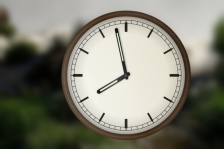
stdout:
7,58
